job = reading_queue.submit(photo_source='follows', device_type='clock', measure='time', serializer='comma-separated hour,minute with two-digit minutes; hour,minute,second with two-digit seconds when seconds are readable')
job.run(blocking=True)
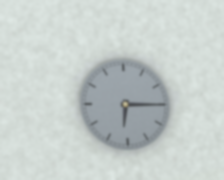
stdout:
6,15
